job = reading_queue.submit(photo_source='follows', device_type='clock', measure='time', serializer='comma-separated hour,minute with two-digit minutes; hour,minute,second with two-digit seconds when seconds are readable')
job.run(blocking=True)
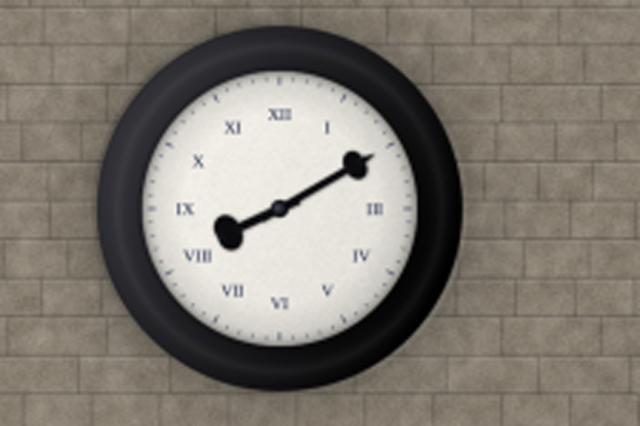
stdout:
8,10
